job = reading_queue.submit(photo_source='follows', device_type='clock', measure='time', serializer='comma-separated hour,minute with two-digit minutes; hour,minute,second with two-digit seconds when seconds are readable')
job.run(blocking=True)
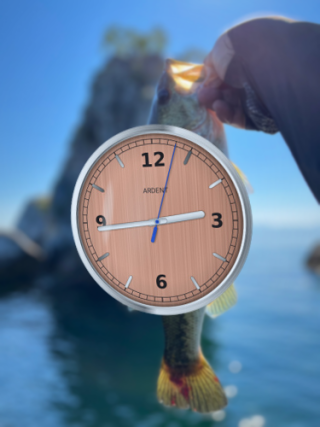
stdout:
2,44,03
